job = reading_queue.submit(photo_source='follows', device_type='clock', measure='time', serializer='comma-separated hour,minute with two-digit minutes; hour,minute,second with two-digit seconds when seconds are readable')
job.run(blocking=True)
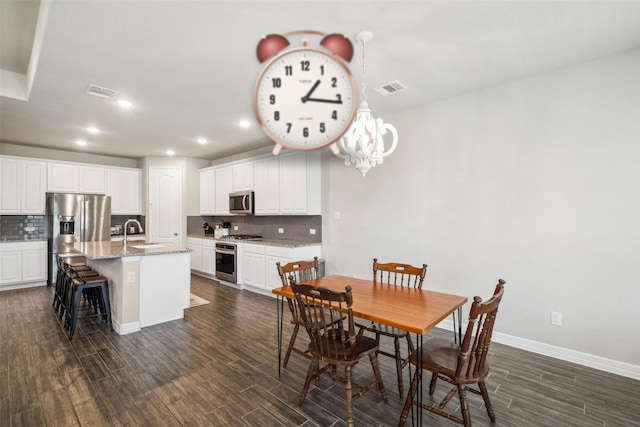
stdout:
1,16
